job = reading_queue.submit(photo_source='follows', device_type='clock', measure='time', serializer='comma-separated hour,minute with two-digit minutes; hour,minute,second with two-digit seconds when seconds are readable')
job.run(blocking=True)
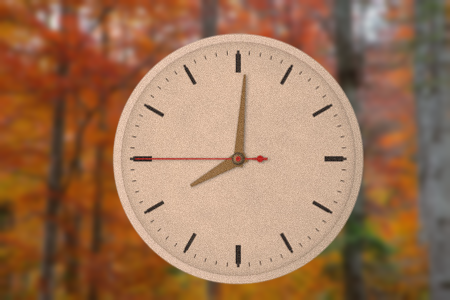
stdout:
8,00,45
